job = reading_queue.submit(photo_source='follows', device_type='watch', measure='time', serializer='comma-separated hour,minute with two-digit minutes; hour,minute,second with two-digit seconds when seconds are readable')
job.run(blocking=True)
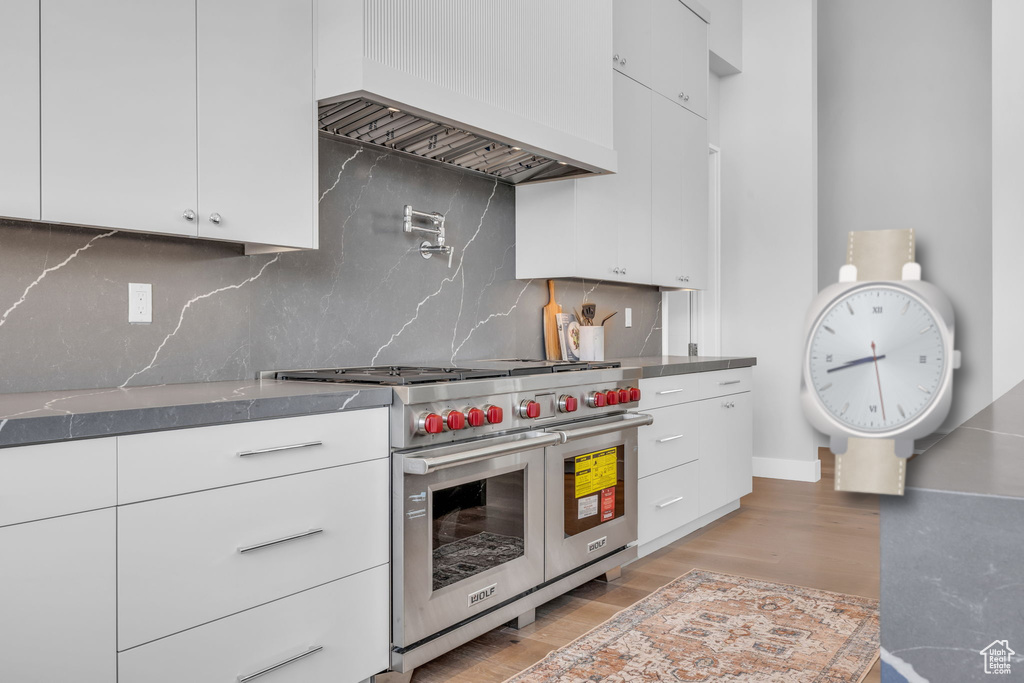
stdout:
8,42,28
